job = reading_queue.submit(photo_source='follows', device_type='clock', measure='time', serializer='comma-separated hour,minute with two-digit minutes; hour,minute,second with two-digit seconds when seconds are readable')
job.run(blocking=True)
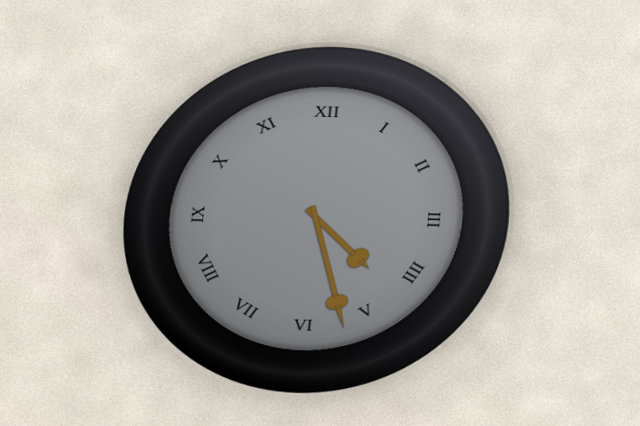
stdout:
4,27
